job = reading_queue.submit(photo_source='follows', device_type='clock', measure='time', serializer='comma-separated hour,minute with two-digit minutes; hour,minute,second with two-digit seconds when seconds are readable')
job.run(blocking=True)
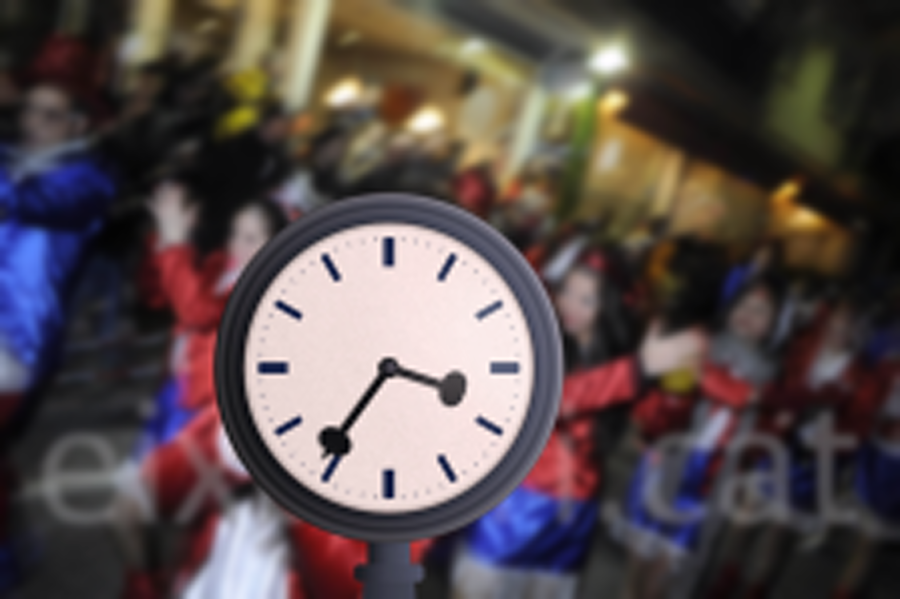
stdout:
3,36
